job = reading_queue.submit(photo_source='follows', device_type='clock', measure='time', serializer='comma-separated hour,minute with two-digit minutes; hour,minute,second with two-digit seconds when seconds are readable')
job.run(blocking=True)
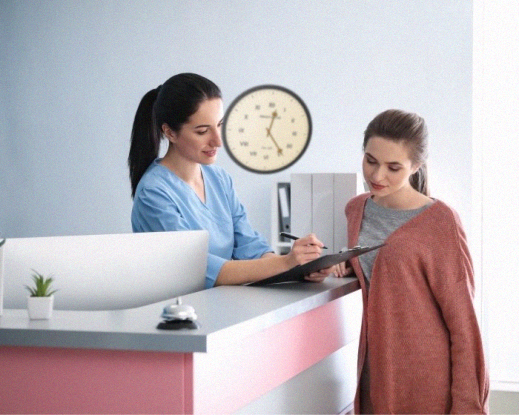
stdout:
12,24
